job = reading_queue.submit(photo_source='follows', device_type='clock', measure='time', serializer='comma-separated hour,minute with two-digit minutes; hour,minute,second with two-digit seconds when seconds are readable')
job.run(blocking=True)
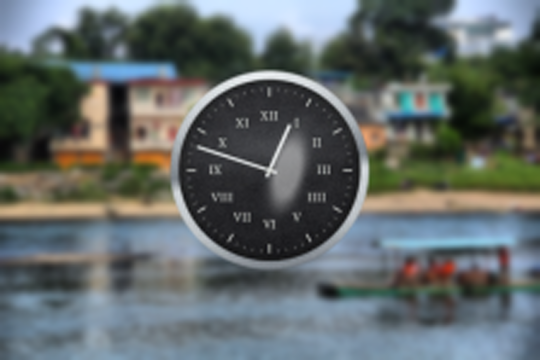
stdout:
12,48
